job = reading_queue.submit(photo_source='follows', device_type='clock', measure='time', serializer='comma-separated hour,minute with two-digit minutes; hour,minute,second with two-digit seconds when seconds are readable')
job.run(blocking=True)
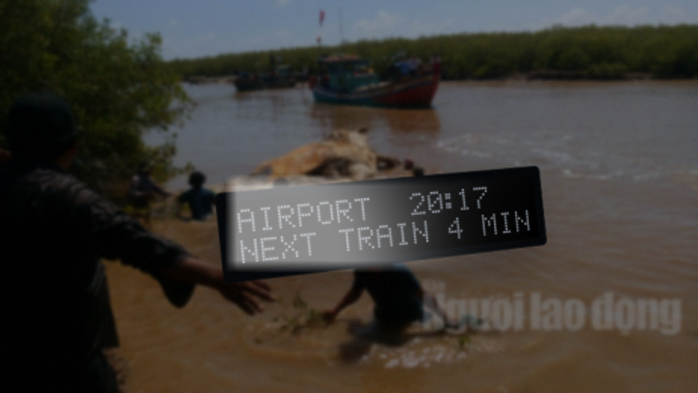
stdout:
20,17
